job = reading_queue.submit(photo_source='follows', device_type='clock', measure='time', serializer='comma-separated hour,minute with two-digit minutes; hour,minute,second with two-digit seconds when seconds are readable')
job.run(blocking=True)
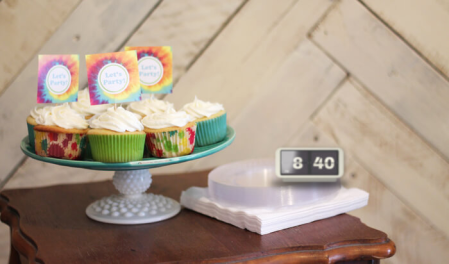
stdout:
8,40
